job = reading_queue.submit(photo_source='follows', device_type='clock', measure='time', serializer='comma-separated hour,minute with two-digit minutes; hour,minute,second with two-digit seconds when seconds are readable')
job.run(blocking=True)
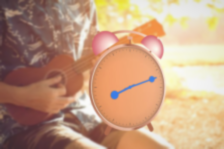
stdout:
8,12
